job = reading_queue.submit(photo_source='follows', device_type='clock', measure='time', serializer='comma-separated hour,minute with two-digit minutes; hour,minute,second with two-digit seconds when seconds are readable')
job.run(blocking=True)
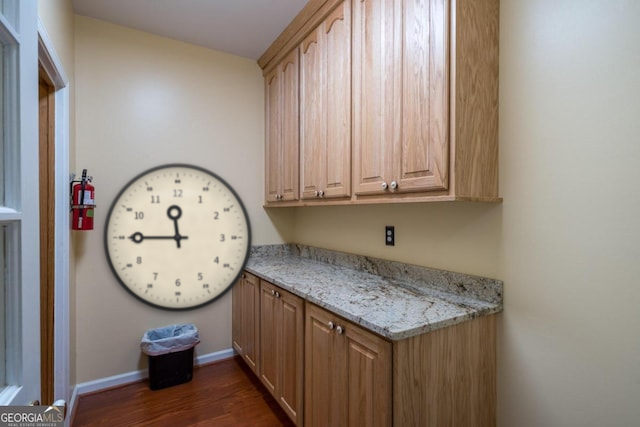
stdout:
11,45
